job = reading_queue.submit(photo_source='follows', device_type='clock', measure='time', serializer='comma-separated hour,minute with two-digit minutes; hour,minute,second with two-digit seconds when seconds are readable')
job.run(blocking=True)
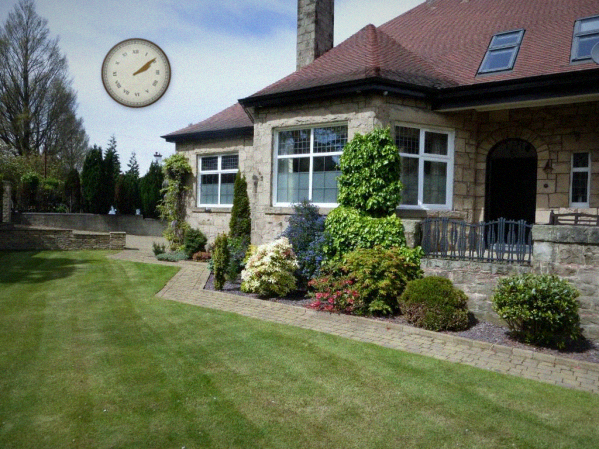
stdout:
2,09
